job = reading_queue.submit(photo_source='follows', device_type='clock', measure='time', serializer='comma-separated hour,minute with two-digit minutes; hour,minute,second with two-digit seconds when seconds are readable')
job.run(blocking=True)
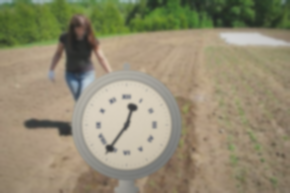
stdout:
12,36
